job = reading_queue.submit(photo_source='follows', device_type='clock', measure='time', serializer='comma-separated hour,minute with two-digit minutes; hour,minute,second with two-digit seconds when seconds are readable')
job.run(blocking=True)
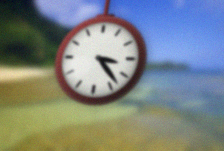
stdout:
3,23
